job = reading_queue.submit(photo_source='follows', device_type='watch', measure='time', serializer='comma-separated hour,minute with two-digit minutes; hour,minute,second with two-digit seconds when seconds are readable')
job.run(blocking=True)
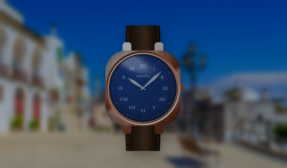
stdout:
10,08
